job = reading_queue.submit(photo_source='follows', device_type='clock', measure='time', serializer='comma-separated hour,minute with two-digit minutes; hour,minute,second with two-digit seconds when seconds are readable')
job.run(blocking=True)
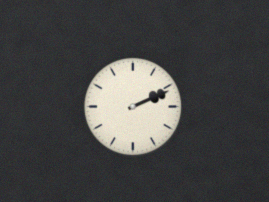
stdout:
2,11
